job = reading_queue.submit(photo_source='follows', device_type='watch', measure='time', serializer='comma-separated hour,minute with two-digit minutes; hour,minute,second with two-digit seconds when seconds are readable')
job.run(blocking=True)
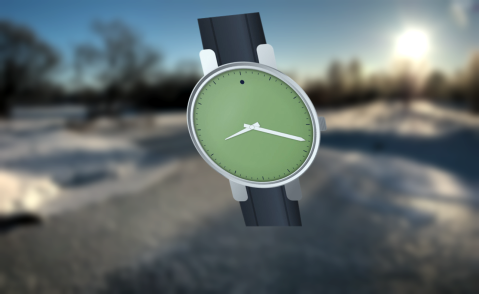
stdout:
8,18
